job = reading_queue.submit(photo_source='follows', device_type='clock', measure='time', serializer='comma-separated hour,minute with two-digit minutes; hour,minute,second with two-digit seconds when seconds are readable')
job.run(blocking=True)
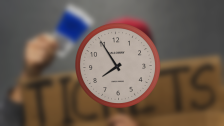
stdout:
7,55
